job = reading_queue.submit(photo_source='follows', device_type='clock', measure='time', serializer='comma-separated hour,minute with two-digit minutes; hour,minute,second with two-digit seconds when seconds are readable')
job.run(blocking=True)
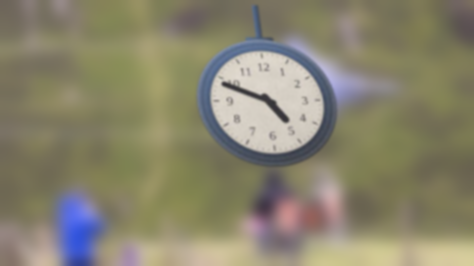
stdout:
4,49
